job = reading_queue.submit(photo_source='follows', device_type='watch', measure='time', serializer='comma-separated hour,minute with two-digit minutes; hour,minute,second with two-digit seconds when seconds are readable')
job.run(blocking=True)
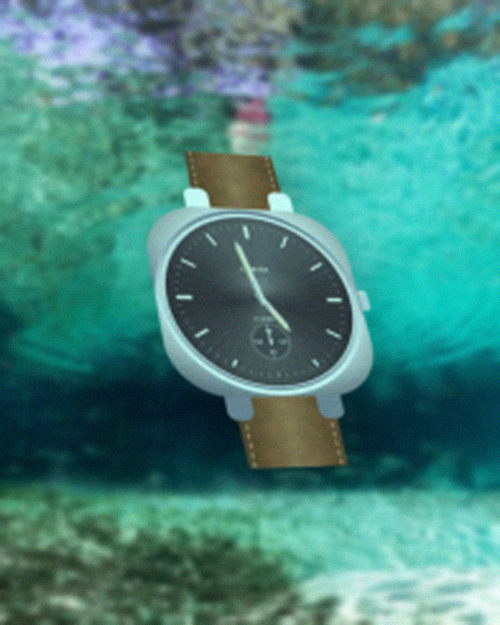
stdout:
4,58
